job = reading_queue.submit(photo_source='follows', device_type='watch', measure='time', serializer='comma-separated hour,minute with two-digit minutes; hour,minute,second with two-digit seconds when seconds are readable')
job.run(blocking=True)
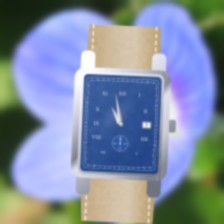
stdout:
10,58
